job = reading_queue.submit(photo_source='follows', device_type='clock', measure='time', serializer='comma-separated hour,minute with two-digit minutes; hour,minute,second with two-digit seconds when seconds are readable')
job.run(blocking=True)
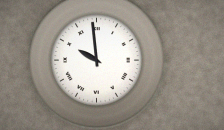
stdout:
9,59
